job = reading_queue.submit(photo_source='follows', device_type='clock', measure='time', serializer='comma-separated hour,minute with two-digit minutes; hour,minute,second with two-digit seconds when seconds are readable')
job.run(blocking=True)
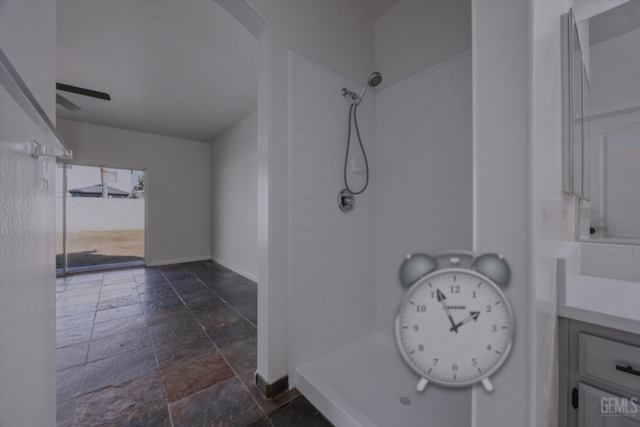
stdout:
1,56
